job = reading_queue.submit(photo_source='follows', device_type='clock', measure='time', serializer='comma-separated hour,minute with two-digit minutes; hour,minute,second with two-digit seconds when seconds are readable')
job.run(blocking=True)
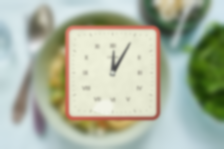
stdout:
12,05
